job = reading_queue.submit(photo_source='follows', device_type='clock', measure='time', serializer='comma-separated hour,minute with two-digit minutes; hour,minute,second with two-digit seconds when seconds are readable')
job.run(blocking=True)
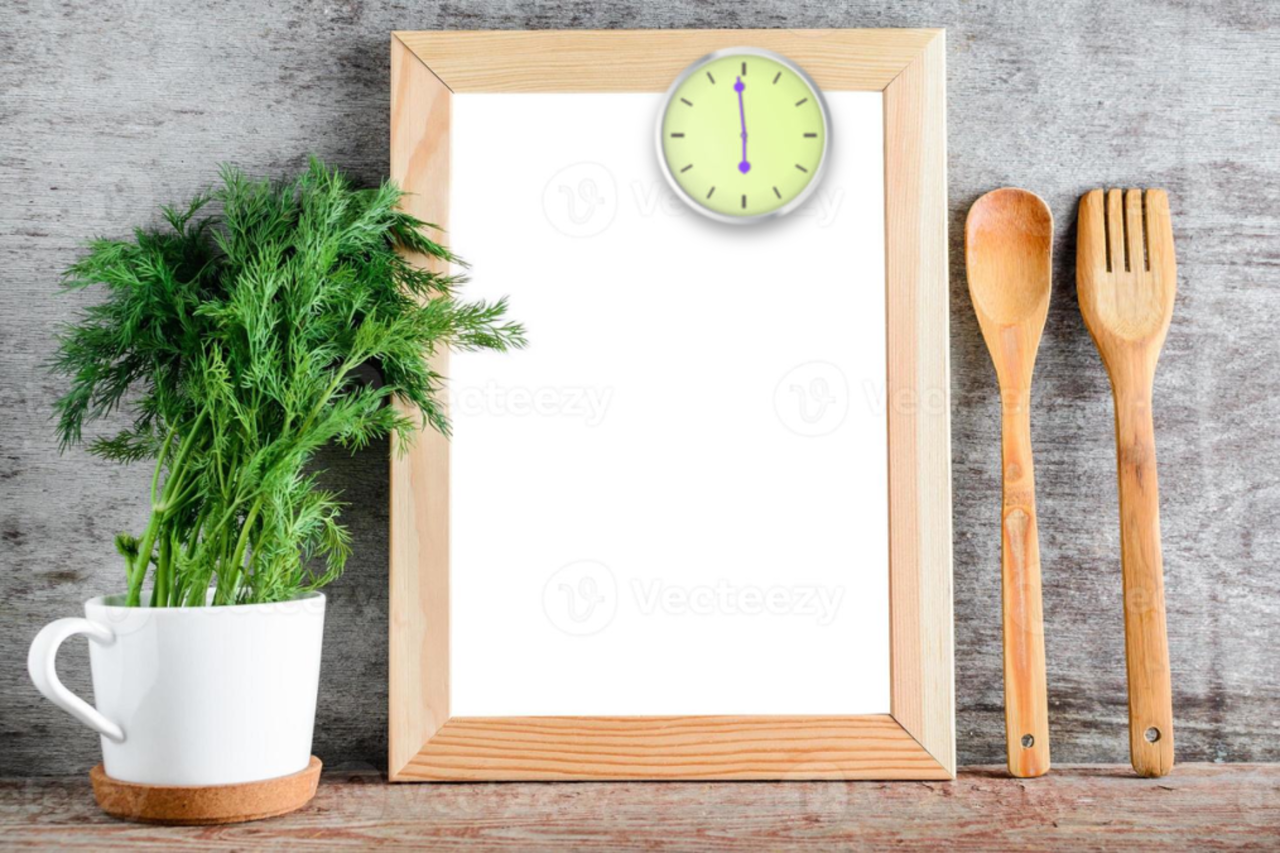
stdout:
5,59
